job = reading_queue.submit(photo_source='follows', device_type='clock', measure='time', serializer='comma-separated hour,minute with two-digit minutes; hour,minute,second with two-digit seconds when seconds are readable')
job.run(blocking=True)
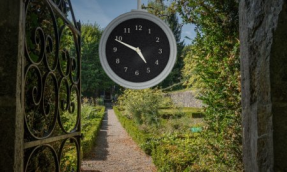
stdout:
4,49
